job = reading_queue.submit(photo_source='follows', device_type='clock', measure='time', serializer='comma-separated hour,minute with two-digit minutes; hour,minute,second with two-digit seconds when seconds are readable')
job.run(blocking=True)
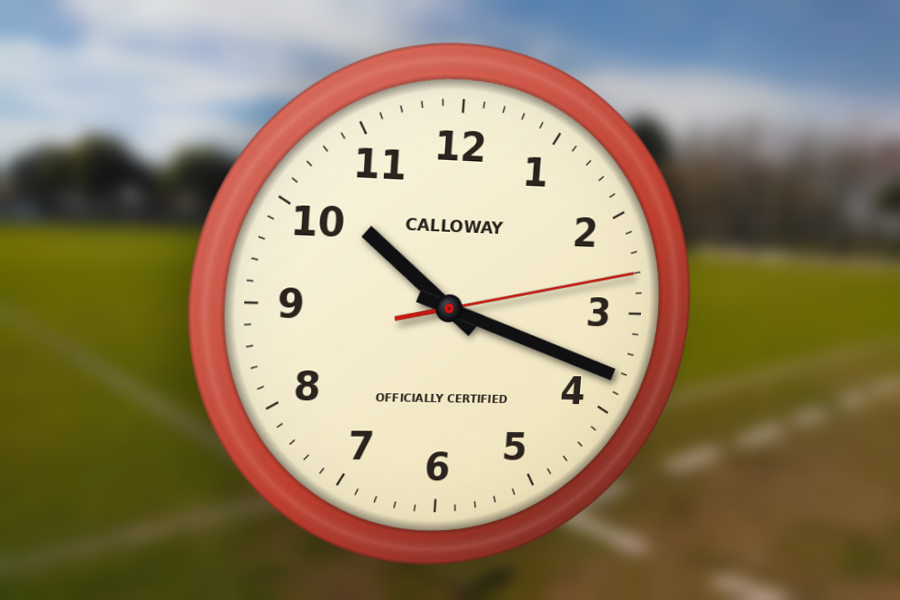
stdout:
10,18,13
